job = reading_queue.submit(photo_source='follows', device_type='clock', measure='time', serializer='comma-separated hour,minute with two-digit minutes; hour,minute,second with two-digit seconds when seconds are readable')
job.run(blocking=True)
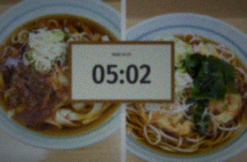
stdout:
5,02
